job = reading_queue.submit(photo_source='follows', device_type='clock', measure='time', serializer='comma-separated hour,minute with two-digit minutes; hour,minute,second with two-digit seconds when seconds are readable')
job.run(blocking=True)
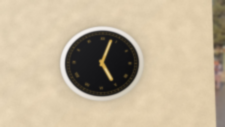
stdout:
5,03
